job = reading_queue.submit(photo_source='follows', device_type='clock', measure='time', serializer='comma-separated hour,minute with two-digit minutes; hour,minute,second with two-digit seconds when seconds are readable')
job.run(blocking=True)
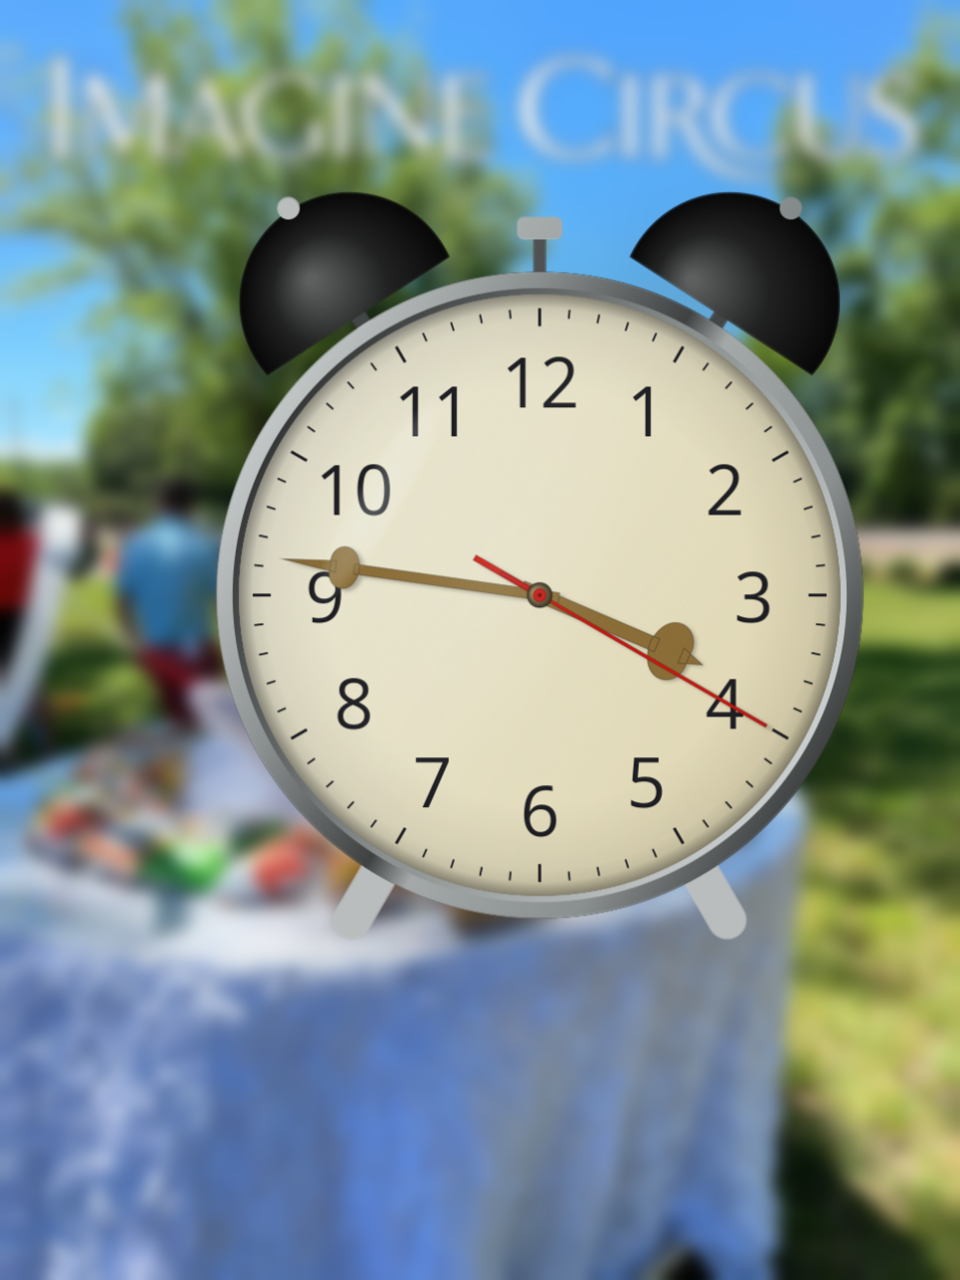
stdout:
3,46,20
